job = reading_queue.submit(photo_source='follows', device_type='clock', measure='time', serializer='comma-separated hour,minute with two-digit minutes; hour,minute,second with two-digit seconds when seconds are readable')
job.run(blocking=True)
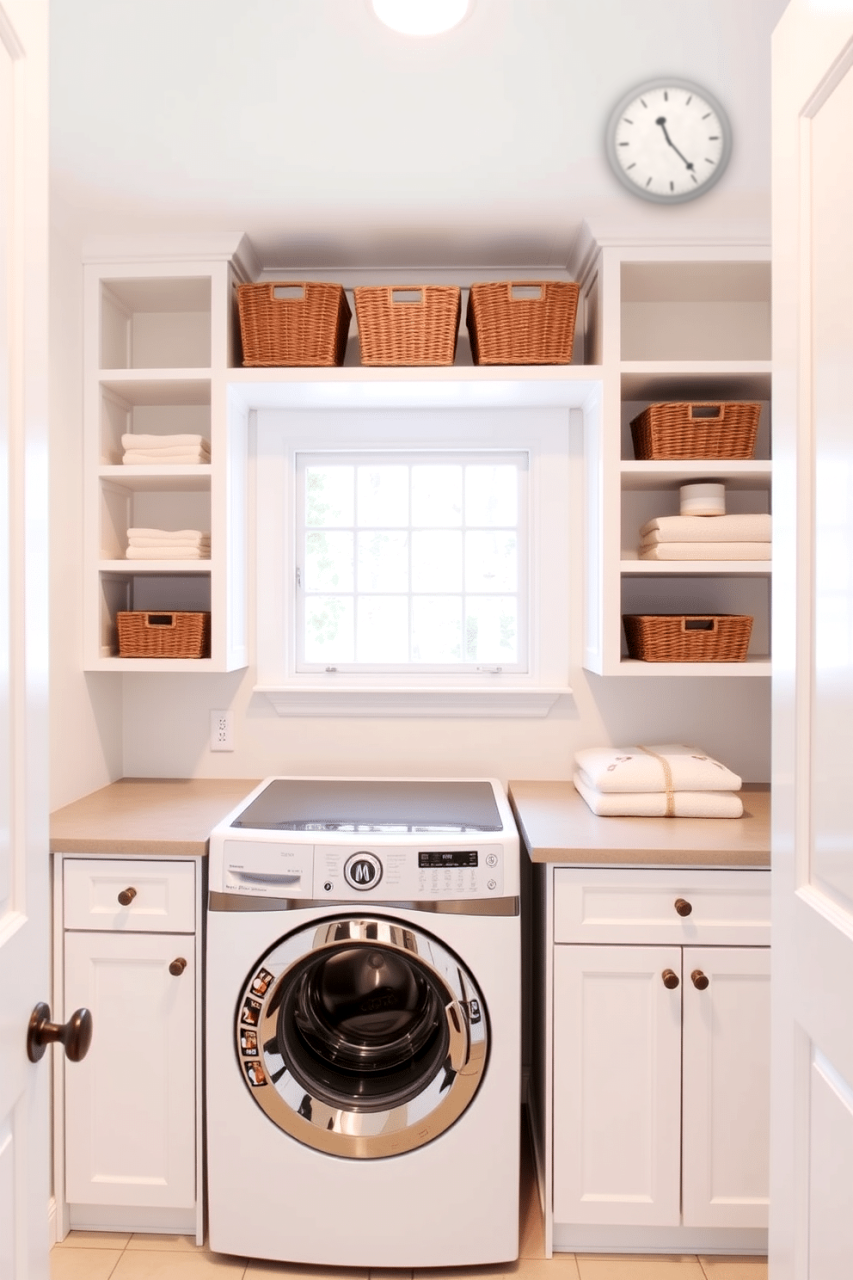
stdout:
11,24
